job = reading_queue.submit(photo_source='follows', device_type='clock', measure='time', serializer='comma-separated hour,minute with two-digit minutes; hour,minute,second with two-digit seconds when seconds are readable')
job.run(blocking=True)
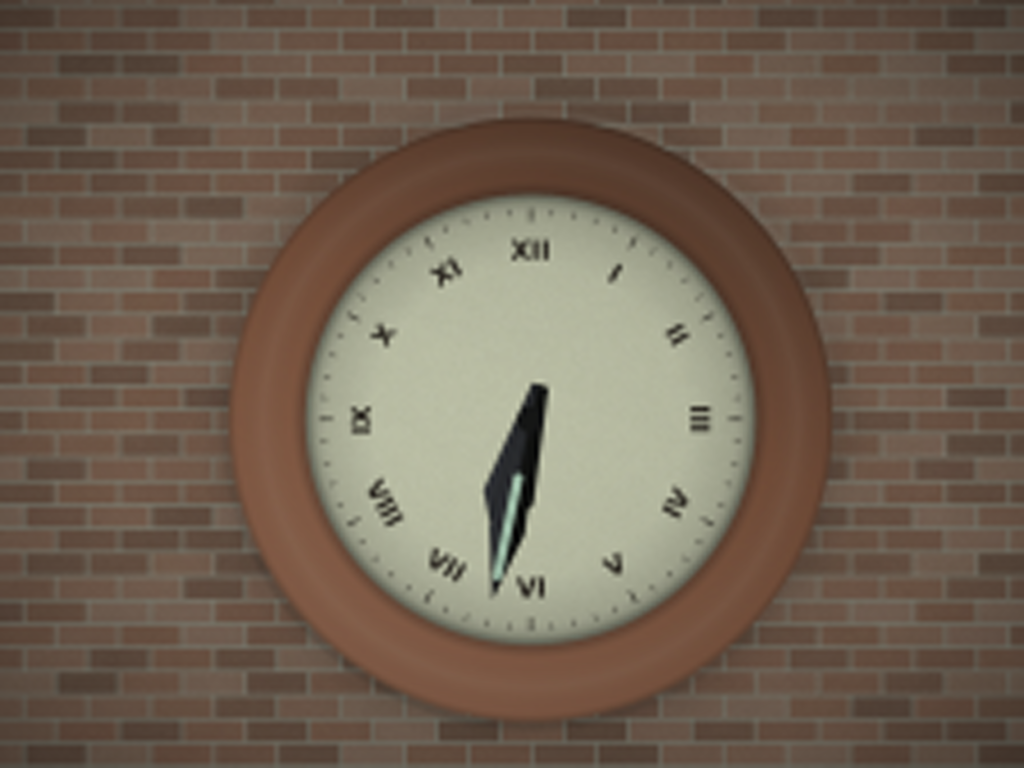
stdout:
6,32
